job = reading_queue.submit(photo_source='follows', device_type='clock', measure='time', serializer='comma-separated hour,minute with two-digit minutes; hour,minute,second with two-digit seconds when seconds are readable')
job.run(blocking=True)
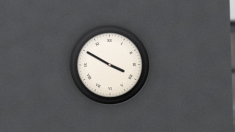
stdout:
3,50
